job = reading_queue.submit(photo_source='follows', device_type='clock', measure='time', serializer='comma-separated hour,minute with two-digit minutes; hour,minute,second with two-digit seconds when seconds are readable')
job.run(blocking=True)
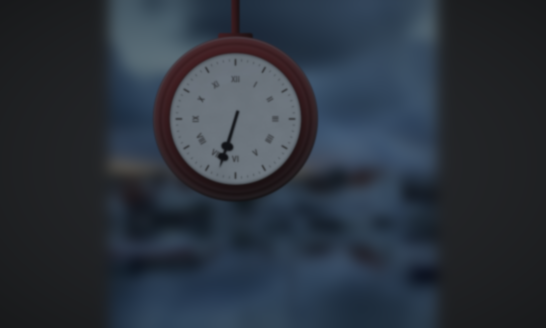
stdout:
6,33
